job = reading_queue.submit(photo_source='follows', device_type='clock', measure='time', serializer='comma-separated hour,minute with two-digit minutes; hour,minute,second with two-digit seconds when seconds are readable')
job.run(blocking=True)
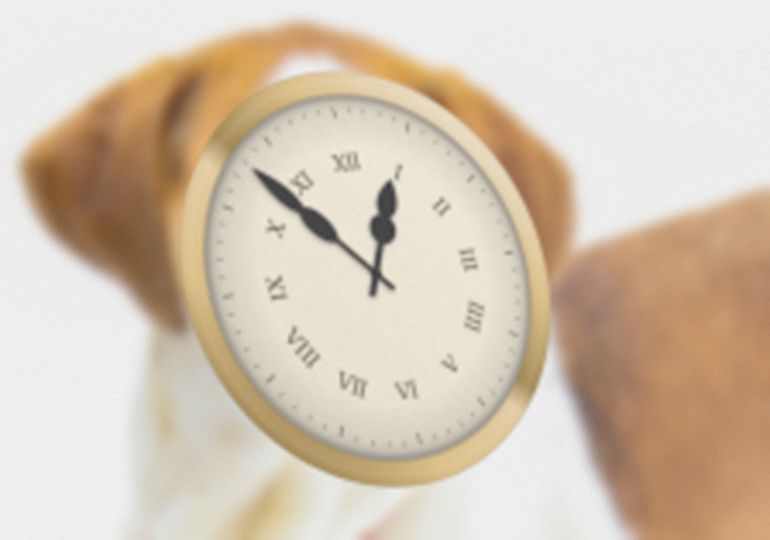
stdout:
12,53
